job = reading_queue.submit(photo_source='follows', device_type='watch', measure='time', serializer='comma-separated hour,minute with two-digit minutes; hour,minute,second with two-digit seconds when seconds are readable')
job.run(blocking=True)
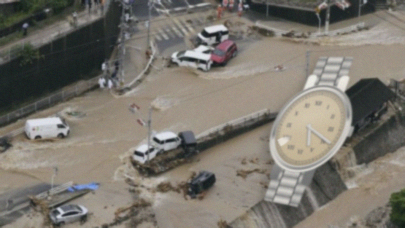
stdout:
5,19
